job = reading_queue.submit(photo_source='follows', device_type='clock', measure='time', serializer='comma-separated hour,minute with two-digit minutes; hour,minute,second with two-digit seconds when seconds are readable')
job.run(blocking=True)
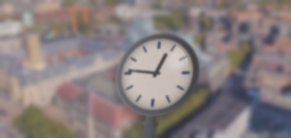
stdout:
12,46
